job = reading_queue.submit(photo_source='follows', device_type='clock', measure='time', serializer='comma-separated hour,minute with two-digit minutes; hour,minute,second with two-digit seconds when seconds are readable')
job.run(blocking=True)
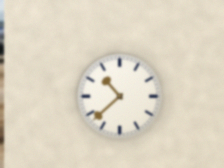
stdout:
10,38
